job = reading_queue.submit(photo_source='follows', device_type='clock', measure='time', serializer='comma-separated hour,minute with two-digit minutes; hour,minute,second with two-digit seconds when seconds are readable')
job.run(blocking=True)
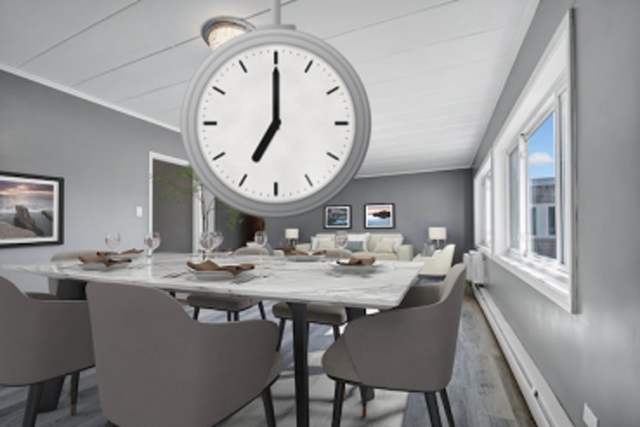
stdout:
7,00
